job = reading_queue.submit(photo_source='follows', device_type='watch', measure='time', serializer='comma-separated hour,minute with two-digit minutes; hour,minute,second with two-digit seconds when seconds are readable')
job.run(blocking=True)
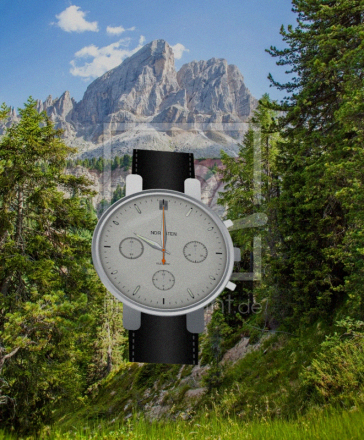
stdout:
10,00
